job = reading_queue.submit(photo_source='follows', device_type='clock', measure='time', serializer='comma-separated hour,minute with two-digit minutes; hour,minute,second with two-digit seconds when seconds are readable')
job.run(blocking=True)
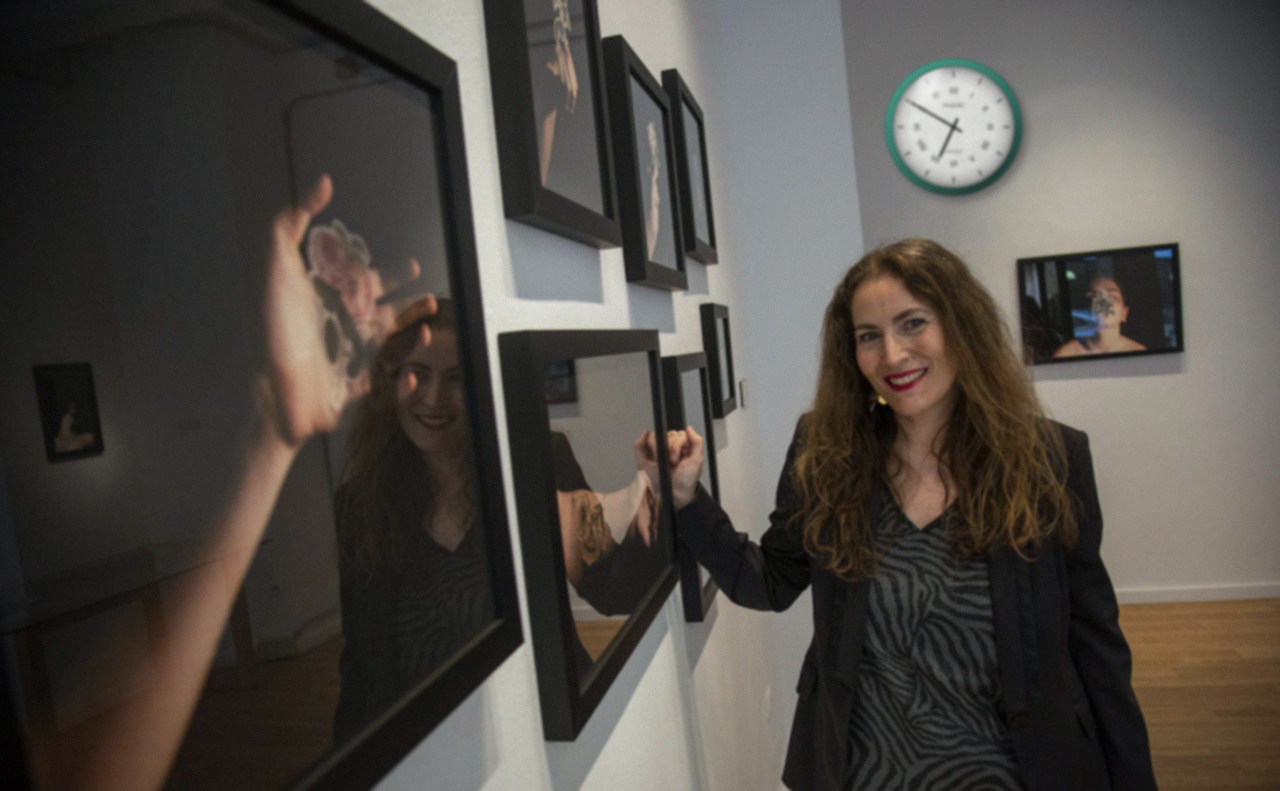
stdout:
6,50
